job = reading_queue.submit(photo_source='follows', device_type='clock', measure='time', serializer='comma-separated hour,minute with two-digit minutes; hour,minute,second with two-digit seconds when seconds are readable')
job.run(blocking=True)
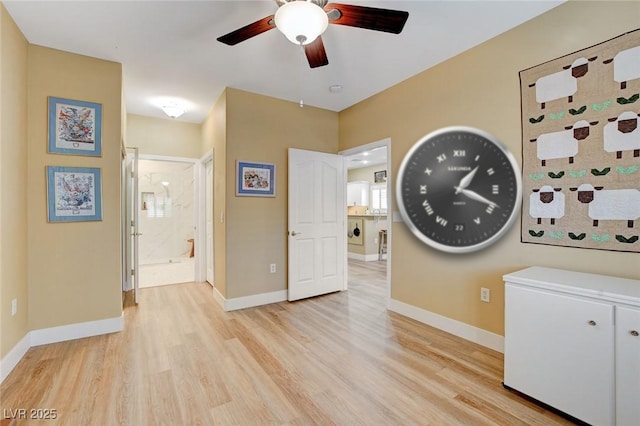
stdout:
1,19
